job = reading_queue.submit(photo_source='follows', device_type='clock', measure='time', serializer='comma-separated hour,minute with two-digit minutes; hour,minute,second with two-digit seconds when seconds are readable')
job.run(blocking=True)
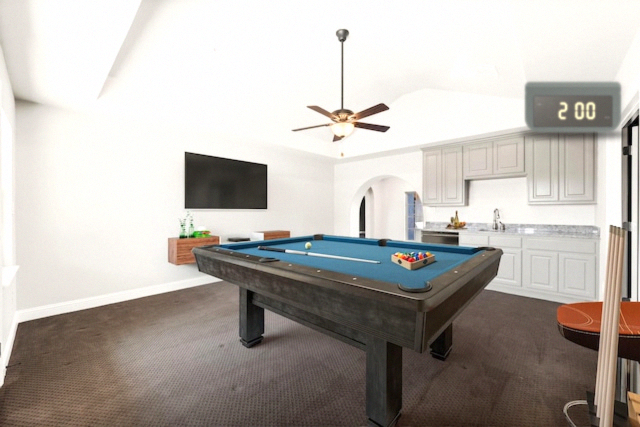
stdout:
2,00
